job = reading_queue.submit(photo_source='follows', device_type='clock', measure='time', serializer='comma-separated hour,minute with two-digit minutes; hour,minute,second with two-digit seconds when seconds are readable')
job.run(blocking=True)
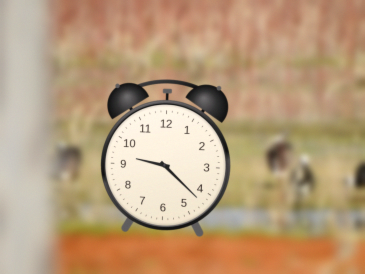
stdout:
9,22
